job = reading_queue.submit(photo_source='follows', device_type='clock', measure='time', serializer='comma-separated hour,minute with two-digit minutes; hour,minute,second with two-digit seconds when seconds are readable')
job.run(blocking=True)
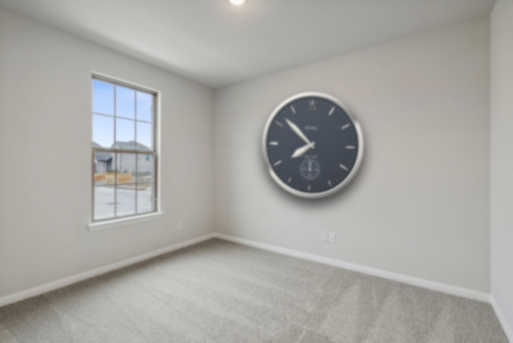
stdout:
7,52
